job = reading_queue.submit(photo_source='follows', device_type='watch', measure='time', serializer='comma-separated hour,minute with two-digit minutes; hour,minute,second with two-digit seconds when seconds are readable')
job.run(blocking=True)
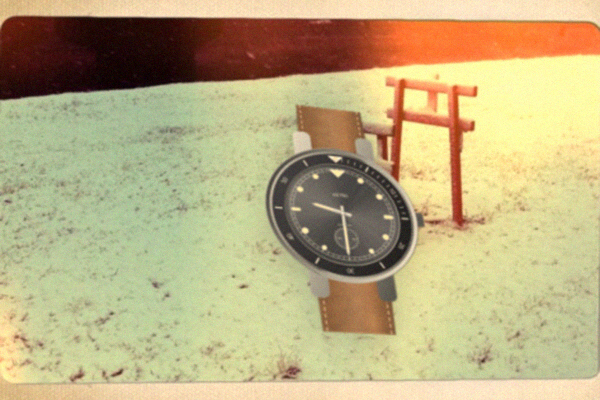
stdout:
9,30
